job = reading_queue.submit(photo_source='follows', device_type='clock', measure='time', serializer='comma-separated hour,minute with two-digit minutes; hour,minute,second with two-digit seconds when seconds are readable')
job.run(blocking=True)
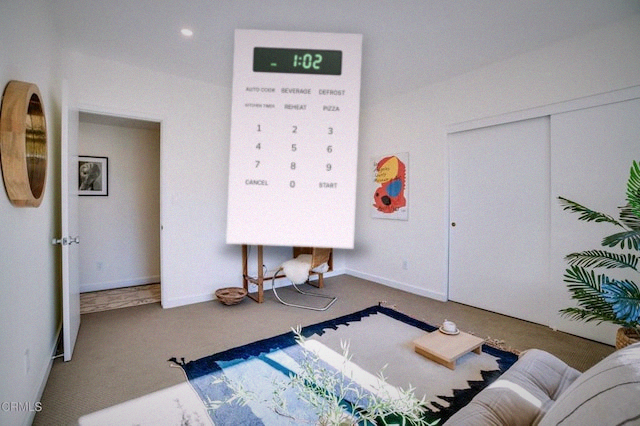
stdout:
1,02
